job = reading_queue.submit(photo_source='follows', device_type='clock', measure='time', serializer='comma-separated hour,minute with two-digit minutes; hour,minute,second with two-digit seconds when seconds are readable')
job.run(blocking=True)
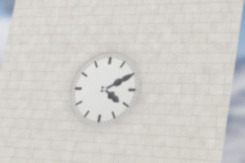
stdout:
4,10
